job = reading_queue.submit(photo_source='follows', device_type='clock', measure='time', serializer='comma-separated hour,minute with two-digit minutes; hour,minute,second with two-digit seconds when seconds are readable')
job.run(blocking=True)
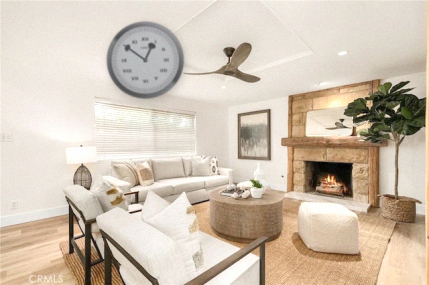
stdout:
12,51
